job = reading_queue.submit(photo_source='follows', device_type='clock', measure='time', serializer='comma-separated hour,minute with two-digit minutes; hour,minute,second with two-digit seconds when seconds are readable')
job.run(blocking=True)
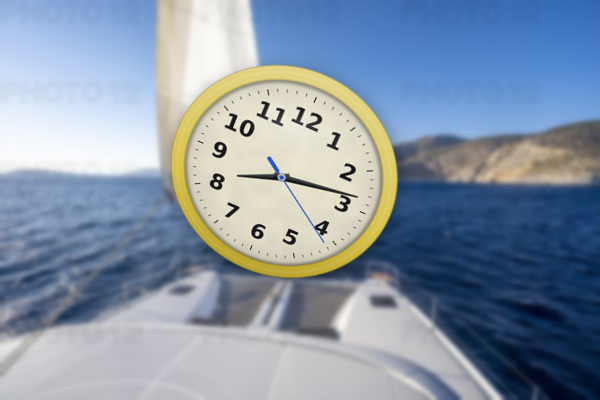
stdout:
8,13,21
